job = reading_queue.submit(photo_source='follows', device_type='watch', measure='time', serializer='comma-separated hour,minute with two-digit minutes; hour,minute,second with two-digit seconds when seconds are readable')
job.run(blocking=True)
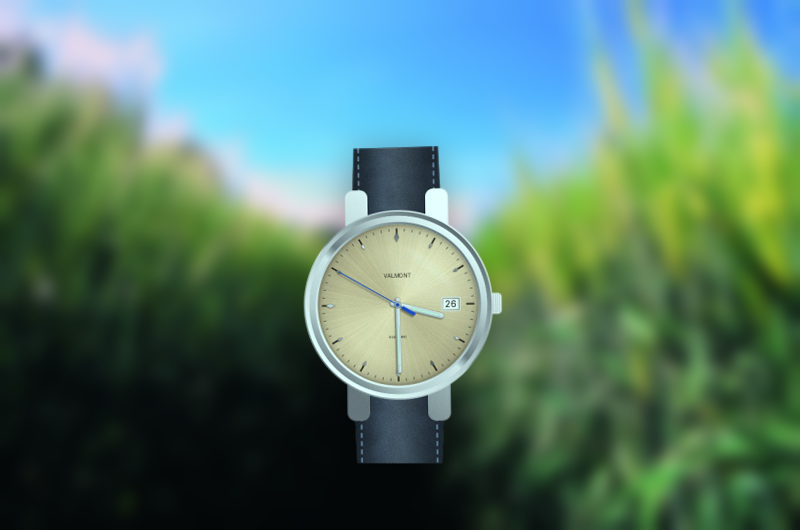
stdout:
3,29,50
